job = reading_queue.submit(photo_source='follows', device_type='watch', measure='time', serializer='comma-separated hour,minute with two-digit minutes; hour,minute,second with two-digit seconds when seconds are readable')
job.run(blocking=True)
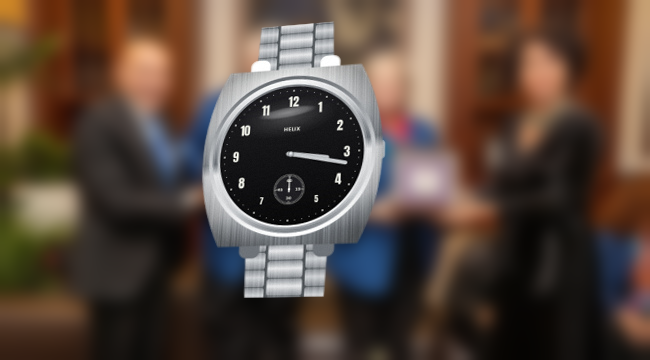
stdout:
3,17
